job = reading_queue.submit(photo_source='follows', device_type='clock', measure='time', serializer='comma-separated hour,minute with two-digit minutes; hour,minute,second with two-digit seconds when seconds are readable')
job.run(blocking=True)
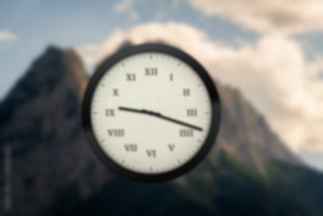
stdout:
9,18
